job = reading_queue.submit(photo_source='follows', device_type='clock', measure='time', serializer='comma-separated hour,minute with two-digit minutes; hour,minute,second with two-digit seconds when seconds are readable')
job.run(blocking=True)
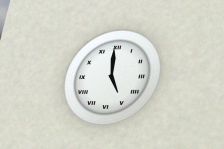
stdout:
4,59
